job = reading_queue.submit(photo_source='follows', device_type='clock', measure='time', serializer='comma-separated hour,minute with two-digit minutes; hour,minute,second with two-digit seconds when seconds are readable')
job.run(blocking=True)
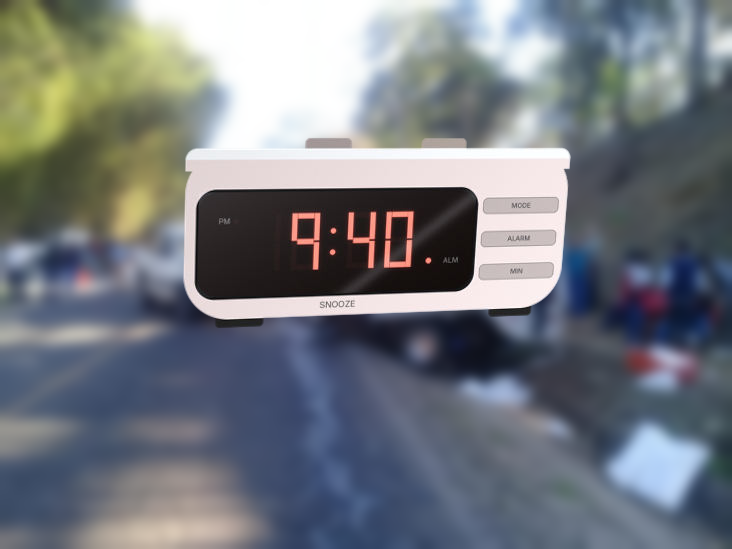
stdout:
9,40
